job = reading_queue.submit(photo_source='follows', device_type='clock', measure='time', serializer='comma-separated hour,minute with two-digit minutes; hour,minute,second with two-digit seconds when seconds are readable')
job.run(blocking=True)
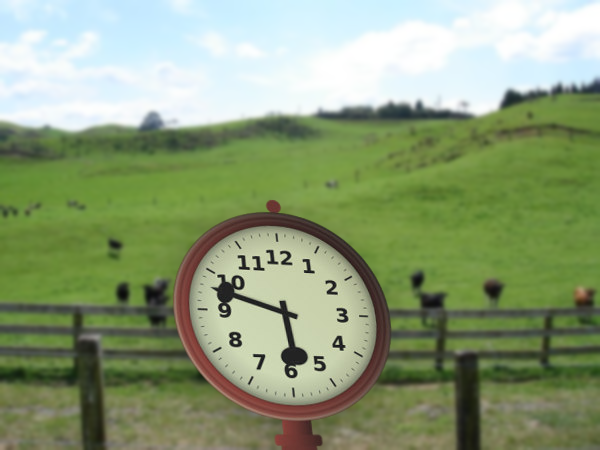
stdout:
5,48
